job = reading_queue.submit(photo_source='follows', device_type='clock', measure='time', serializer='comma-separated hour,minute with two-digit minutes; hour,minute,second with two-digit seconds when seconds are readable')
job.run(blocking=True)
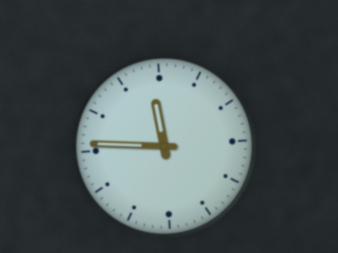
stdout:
11,46
